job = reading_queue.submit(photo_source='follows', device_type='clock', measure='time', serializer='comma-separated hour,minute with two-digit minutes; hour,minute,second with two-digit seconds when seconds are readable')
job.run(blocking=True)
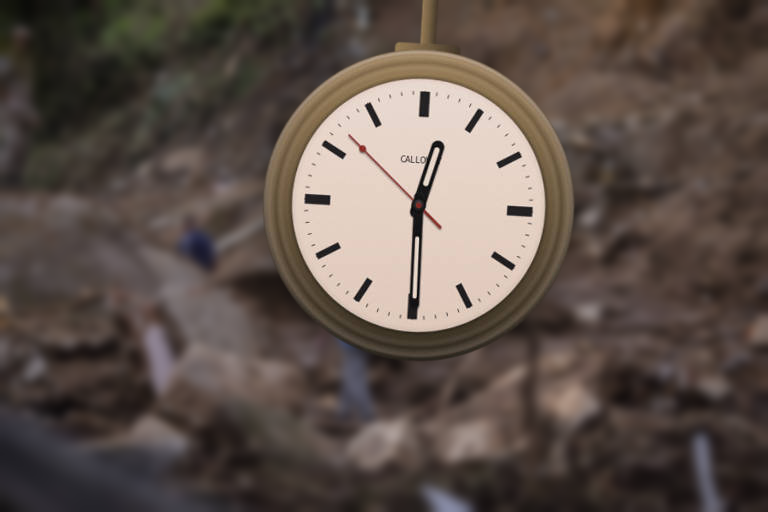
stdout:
12,29,52
